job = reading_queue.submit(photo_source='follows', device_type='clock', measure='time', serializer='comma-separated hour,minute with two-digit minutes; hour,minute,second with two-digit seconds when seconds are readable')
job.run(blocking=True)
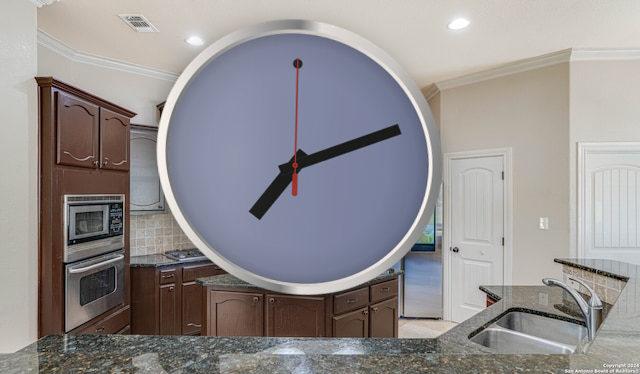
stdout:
7,11,00
